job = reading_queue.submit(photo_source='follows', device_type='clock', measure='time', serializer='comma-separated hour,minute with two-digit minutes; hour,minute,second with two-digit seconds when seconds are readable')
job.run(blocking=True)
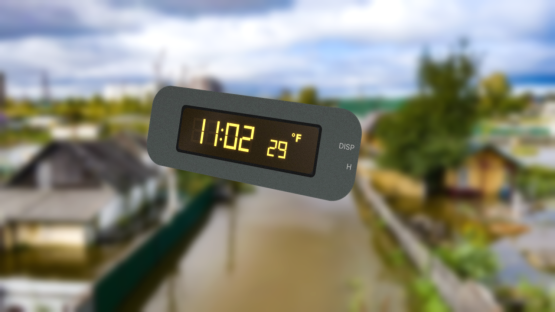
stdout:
11,02
